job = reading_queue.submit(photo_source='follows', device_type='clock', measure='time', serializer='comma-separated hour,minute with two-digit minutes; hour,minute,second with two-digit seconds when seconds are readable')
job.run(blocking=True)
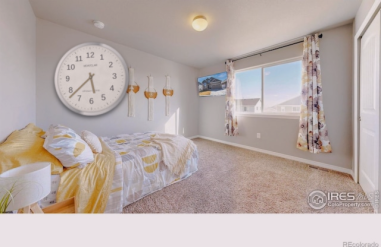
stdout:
5,38
